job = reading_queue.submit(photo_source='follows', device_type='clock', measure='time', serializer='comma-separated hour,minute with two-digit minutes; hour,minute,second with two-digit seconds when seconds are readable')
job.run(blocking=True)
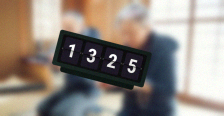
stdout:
13,25
